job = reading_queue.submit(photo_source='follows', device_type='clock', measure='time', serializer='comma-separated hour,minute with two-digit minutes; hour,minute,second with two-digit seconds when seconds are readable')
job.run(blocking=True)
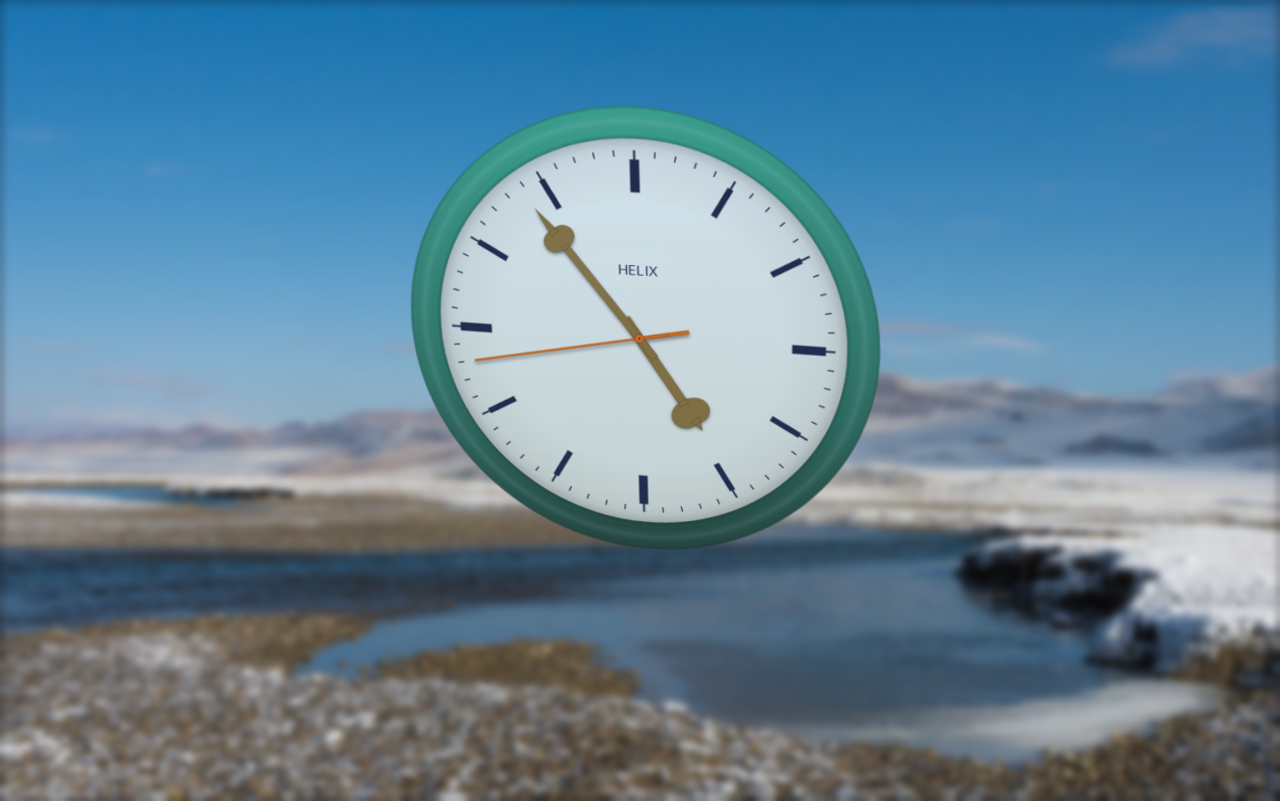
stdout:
4,53,43
